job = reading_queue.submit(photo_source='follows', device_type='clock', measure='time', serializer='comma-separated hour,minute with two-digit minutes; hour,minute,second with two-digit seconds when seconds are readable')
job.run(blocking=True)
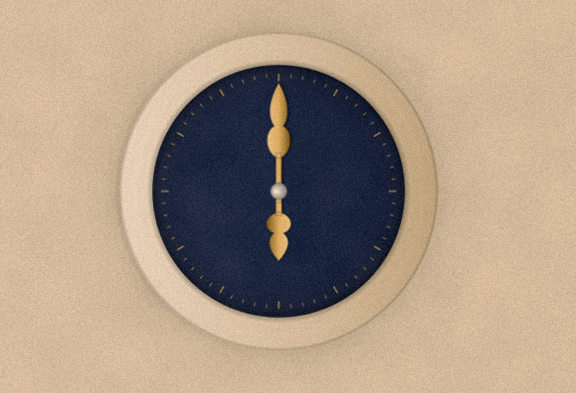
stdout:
6,00
